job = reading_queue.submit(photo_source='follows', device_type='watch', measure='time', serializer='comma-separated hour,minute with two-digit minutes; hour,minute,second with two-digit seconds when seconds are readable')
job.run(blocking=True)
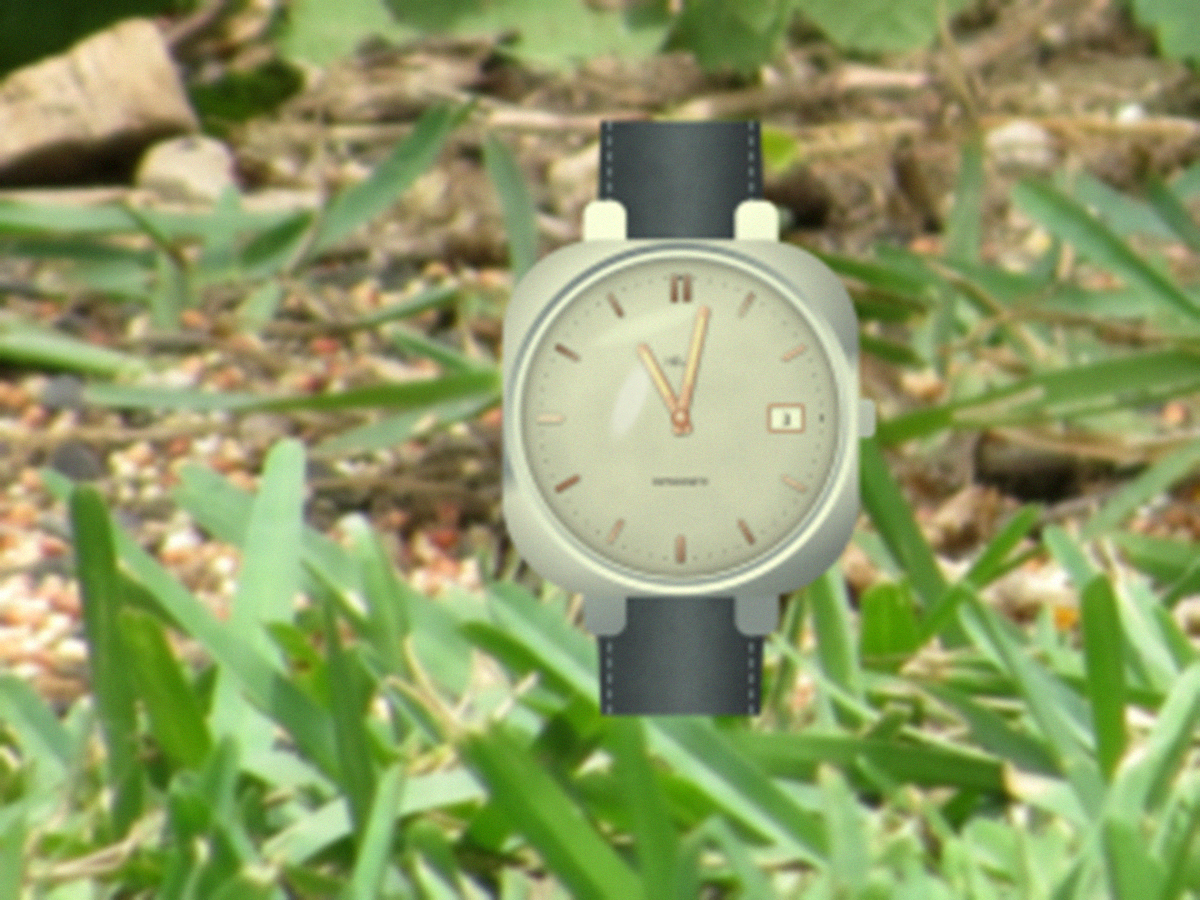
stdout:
11,02
